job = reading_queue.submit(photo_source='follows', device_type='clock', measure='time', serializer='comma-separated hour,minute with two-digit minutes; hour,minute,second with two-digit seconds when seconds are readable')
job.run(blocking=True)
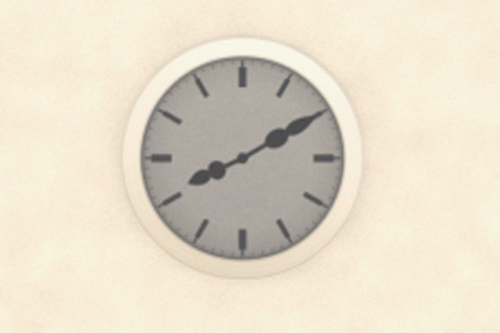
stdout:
8,10
